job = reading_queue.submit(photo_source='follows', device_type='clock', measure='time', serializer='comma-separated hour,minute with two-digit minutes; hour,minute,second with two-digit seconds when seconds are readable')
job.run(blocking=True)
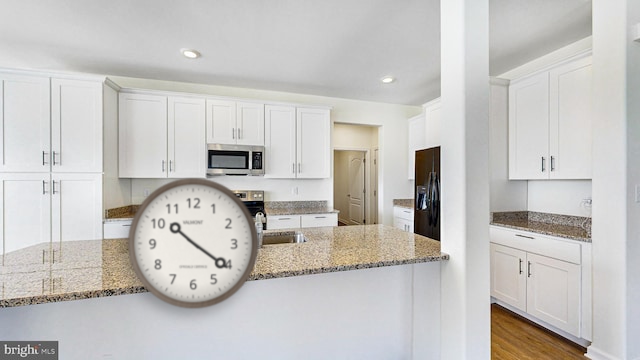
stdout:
10,21
